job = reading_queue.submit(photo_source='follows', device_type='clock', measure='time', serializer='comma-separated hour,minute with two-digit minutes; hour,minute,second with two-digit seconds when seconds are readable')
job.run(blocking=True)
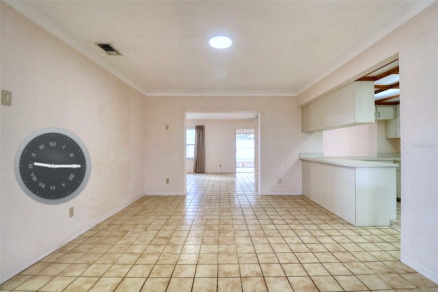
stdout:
9,15
